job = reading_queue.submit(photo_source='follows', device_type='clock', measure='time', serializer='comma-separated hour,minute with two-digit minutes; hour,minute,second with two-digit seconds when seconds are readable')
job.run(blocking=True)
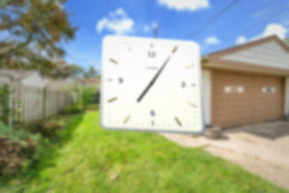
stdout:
7,05
